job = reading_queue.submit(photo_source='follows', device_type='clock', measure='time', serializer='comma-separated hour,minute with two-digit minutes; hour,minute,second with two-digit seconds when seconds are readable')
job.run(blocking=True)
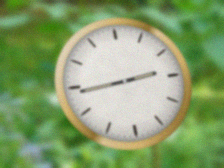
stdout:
2,44
